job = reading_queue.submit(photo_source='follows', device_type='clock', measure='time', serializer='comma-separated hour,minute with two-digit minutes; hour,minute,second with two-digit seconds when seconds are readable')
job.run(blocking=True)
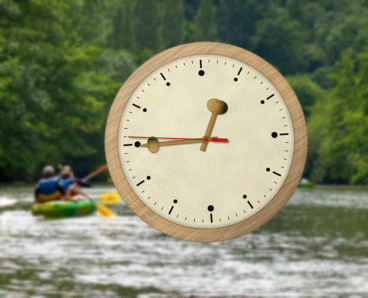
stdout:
12,44,46
